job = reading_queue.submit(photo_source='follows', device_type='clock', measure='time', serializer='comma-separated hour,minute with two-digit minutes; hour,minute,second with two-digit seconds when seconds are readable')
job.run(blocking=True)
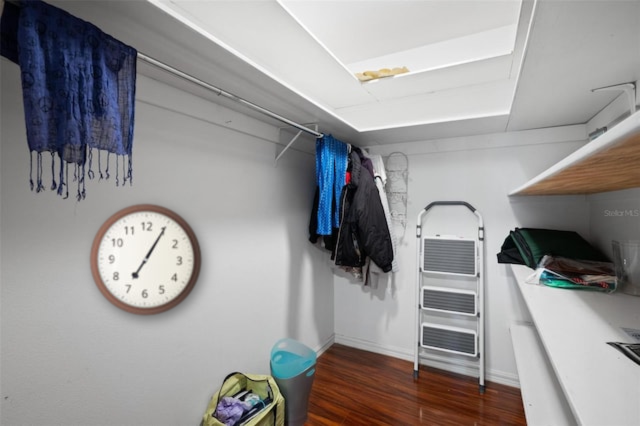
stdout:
7,05
